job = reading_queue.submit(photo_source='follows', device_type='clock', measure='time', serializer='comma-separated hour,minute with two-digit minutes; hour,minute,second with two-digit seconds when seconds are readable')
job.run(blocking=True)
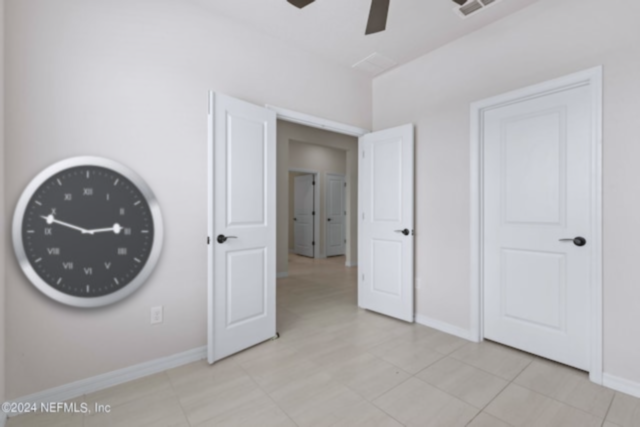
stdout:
2,48
